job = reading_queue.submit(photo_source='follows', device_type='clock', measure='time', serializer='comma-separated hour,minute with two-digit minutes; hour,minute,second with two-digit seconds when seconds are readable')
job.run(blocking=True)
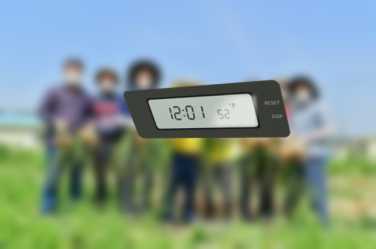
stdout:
12,01
